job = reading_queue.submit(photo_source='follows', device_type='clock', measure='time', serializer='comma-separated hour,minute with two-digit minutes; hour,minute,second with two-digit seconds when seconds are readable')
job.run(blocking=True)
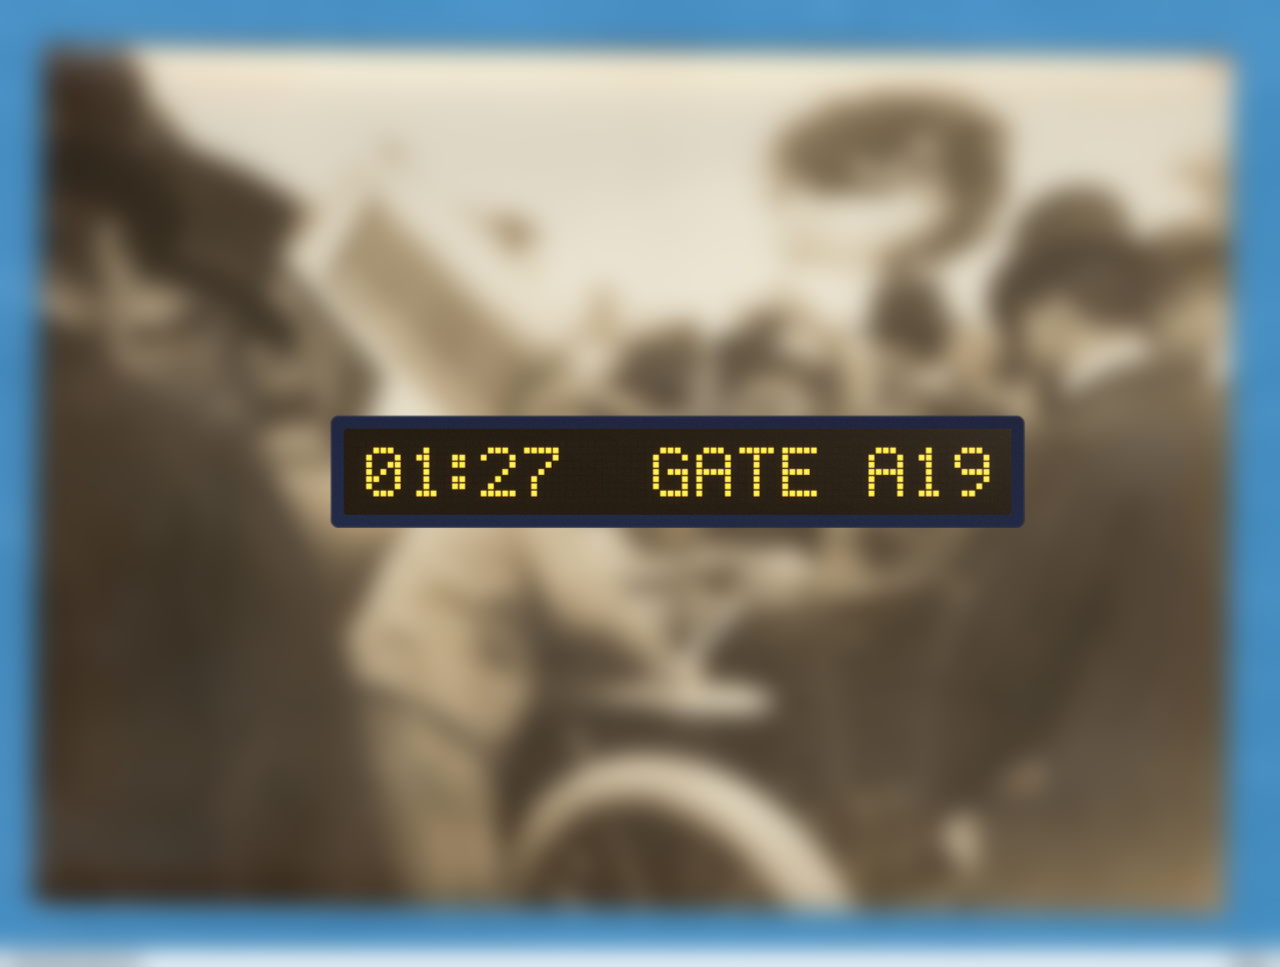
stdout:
1,27
